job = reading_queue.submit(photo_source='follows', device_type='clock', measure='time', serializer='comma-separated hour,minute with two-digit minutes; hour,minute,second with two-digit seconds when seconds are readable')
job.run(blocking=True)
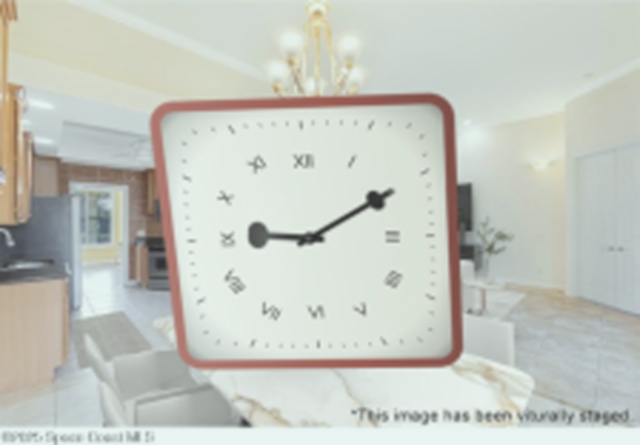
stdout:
9,10
